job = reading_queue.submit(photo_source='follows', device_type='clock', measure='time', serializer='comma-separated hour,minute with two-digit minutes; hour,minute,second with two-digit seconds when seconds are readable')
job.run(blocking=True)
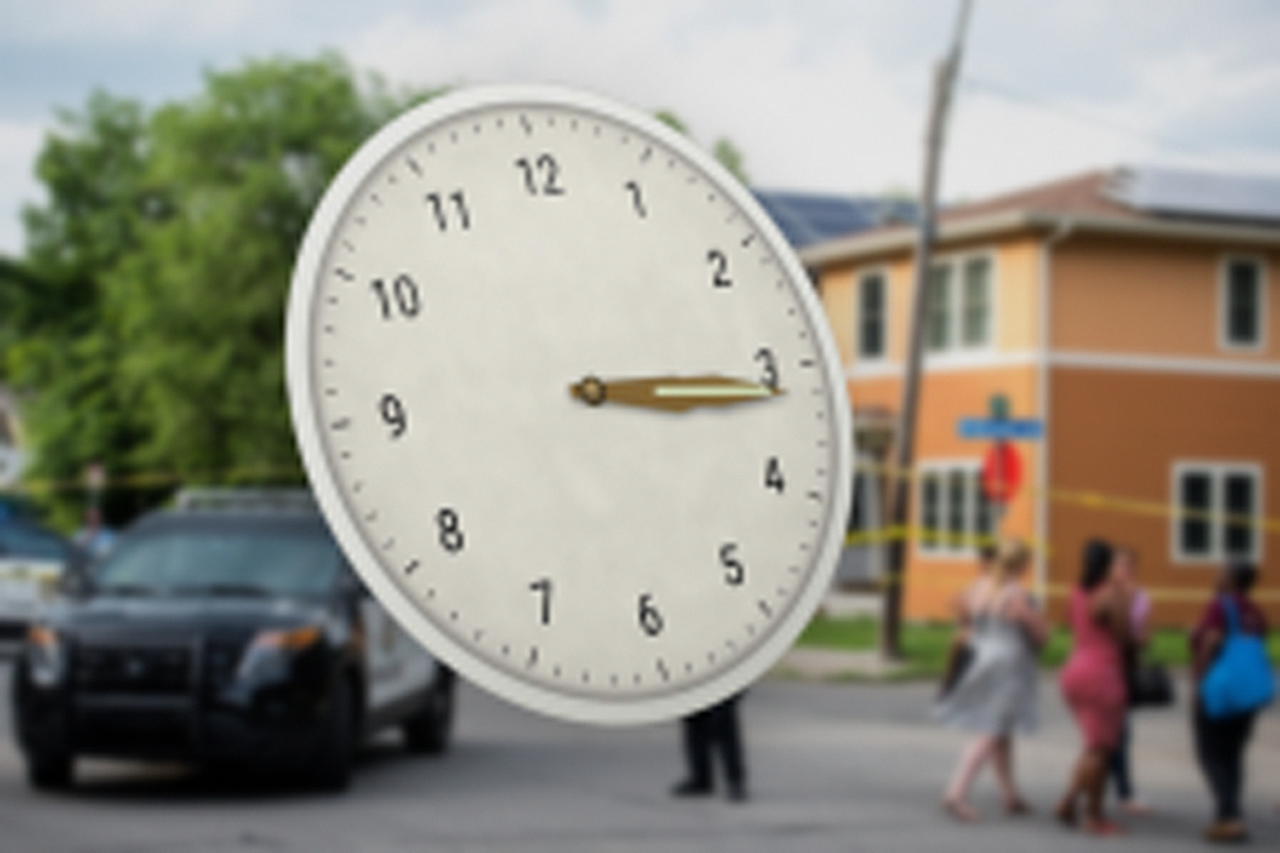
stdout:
3,16
